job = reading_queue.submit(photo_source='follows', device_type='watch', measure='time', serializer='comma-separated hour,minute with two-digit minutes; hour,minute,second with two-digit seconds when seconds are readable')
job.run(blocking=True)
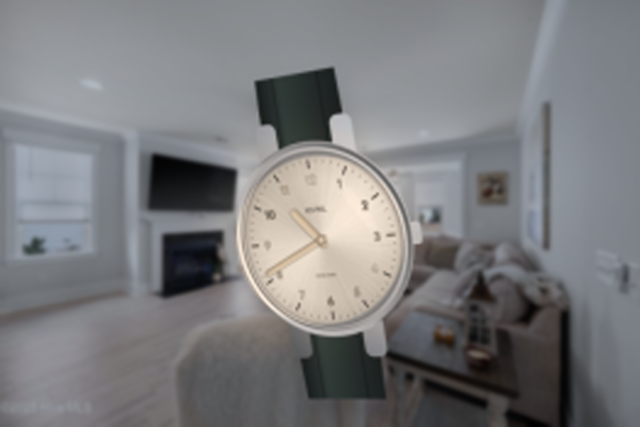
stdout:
10,41
